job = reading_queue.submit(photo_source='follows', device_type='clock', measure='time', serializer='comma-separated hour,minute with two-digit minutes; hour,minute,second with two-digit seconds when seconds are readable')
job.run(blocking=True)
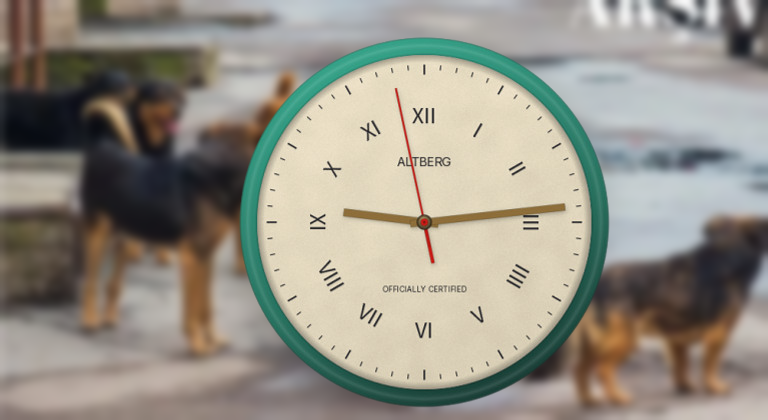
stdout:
9,13,58
